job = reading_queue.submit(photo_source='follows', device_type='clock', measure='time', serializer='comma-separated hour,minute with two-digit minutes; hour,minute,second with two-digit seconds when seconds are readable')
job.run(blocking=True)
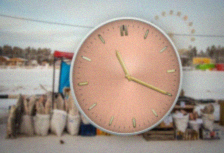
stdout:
11,20
